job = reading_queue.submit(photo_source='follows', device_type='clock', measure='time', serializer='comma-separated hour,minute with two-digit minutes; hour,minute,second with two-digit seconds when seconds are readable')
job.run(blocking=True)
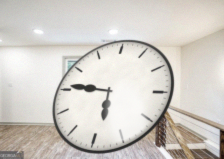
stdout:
5,46
